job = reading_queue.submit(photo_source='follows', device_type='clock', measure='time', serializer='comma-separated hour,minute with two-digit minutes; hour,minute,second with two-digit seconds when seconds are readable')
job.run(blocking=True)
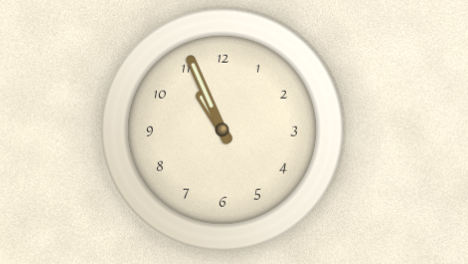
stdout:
10,56
